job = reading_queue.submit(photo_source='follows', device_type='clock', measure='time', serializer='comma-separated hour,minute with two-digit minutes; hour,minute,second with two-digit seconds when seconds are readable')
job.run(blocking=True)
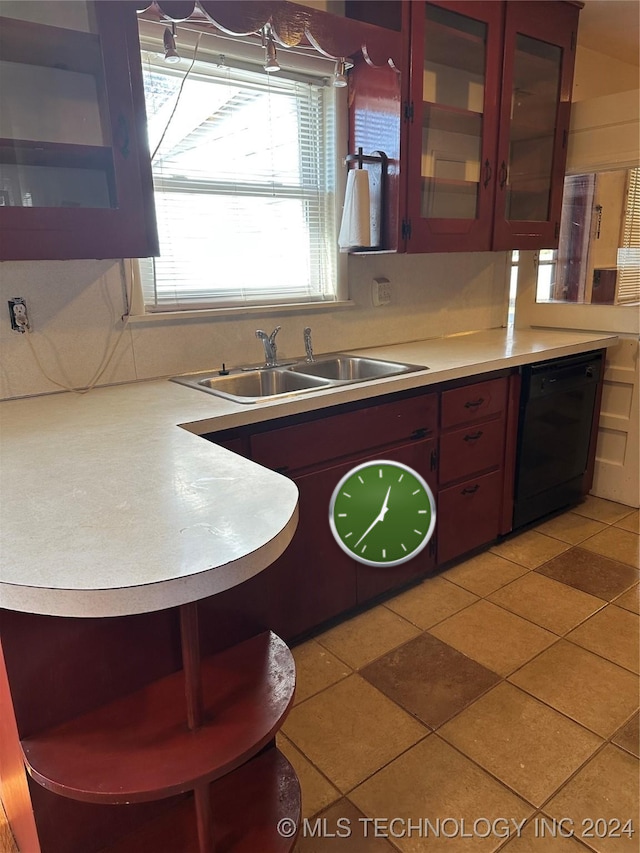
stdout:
12,37
